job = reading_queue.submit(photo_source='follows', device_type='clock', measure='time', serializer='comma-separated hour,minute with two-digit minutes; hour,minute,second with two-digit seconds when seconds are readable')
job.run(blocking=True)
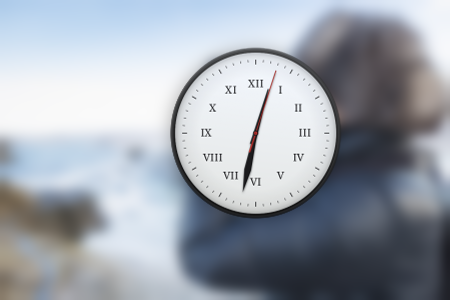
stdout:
12,32,03
